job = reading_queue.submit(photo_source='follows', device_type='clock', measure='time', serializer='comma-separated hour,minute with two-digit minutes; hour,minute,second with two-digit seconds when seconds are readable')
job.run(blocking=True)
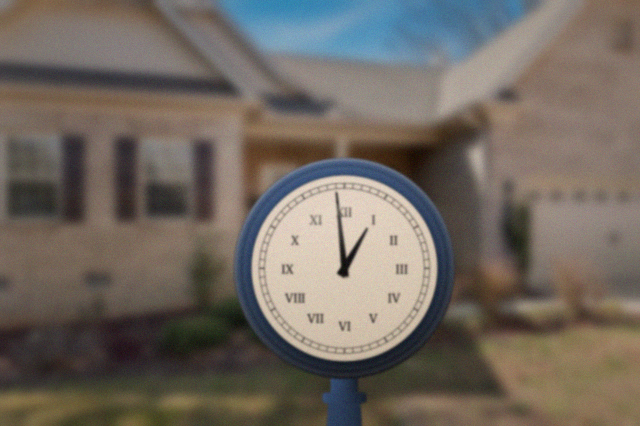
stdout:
12,59
